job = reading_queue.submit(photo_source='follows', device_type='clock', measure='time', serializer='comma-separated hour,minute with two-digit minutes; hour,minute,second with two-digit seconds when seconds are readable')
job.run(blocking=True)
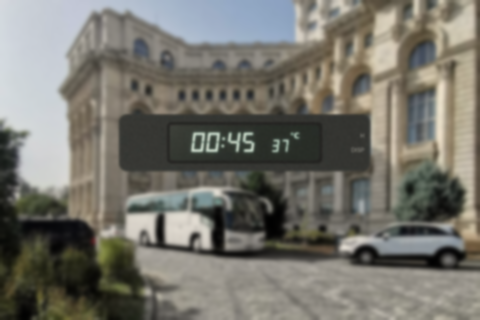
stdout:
0,45
